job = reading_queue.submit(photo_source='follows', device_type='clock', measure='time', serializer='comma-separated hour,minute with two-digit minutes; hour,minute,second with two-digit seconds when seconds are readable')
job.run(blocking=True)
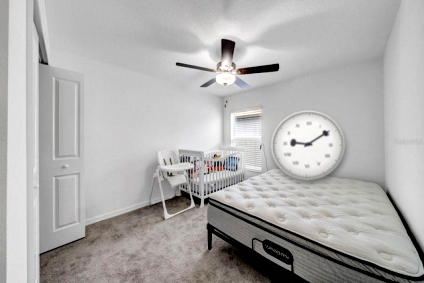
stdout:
9,09
